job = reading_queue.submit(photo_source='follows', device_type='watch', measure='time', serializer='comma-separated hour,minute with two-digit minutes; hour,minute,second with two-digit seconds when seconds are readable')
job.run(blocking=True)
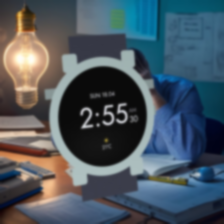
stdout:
2,55
